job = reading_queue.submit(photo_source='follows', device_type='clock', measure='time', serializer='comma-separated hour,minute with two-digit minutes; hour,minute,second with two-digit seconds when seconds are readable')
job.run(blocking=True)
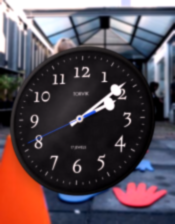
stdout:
2,08,41
